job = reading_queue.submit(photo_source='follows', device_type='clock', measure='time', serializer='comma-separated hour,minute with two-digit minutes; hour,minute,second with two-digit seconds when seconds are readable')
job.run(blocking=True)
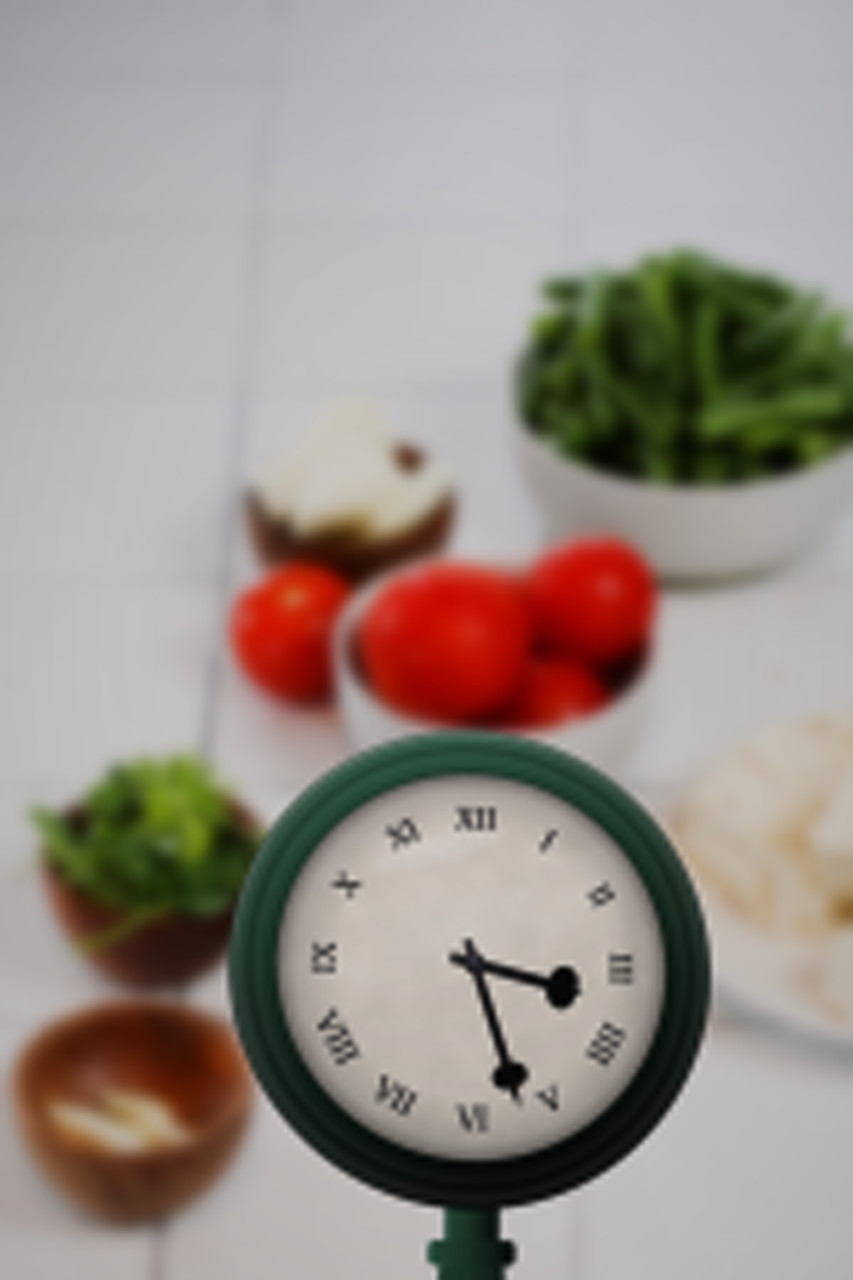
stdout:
3,27
